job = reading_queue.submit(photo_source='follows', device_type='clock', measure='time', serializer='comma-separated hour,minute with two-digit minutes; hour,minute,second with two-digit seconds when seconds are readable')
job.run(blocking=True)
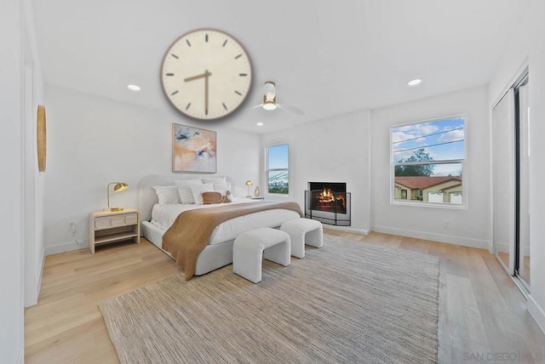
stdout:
8,30
